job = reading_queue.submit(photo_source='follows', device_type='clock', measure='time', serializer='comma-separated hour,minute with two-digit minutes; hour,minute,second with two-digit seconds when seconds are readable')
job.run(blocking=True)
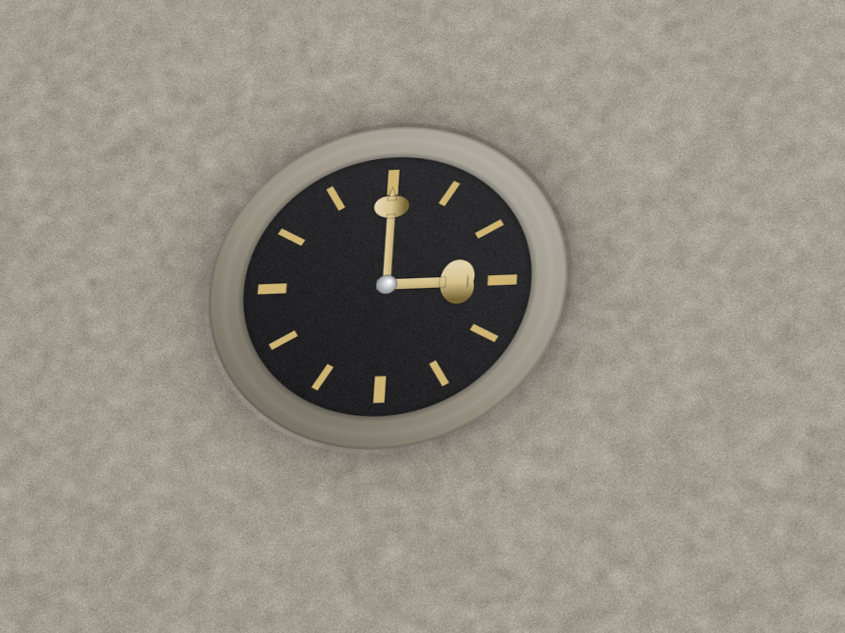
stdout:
3,00
